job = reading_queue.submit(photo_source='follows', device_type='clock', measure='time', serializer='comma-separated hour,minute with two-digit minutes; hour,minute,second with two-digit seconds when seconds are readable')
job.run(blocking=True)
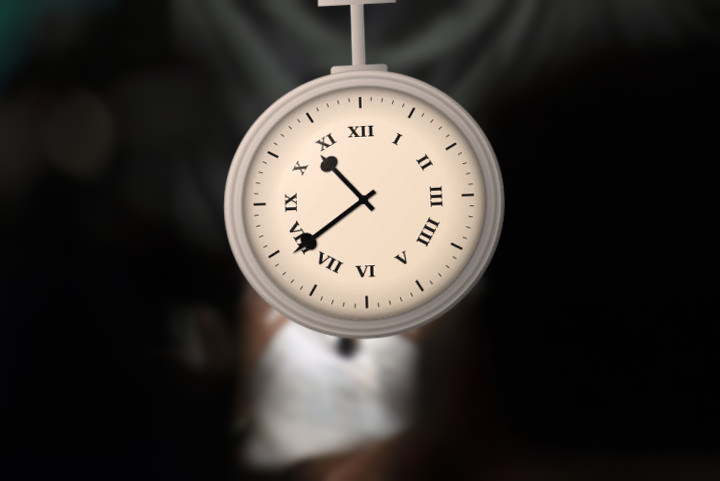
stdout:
10,39
